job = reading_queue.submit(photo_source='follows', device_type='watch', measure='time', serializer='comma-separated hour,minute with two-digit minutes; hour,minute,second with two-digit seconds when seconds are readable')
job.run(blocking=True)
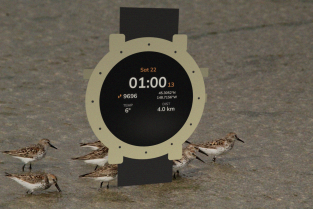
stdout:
1,00
